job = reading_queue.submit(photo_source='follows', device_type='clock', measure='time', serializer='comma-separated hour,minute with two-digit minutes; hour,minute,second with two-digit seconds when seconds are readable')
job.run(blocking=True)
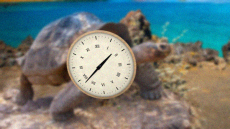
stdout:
1,38
